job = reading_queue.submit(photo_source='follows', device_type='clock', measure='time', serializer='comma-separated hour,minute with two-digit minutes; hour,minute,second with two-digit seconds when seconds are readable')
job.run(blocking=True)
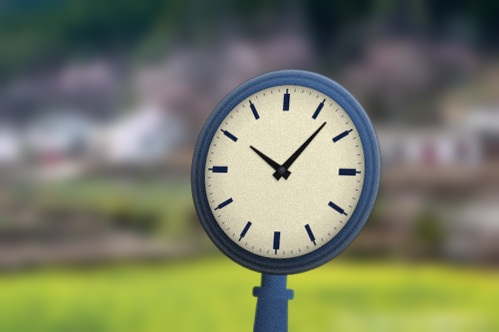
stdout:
10,07
